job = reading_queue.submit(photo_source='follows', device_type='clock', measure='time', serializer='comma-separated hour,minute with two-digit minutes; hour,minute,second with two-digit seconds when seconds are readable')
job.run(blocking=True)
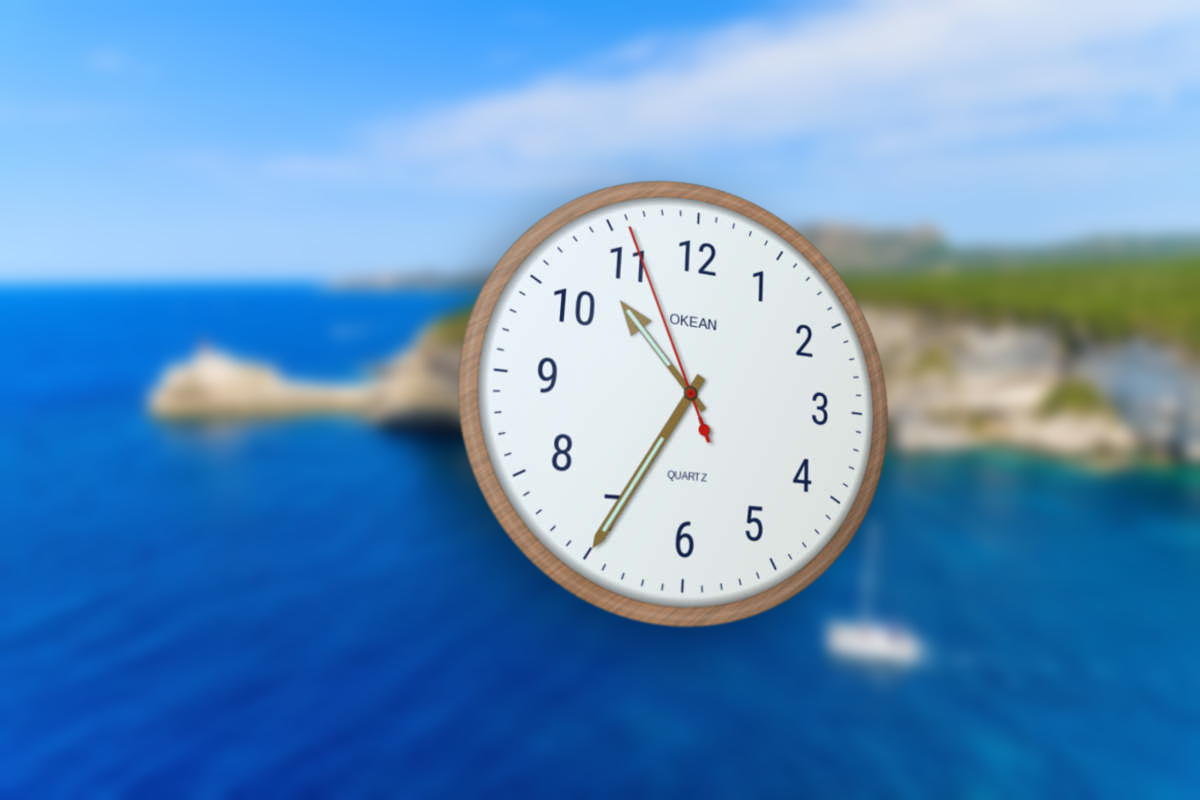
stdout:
10,34,56
